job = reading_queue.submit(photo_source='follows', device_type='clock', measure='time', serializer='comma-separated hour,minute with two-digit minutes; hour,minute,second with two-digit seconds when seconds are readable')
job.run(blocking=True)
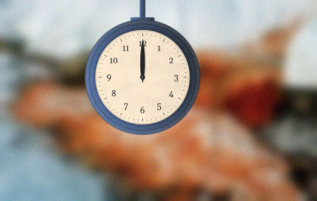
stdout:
12,00
